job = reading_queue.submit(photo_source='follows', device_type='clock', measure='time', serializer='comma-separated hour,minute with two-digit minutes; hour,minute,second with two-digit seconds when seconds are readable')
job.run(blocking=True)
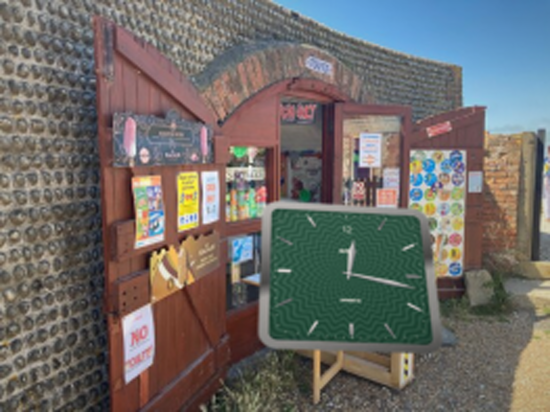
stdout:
12,17
